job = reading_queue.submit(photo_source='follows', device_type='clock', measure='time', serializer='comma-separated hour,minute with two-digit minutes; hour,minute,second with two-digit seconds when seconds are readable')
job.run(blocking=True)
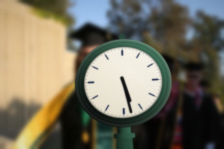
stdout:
5,28
